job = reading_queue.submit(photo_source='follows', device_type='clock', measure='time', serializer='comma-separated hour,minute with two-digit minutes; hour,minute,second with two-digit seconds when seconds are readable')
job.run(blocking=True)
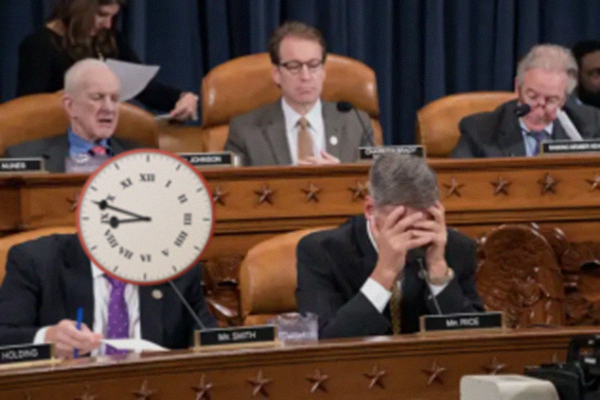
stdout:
8,48
